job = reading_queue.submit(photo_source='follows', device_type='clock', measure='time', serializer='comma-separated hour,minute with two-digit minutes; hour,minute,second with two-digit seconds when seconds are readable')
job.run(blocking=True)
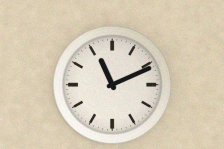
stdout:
11,11
